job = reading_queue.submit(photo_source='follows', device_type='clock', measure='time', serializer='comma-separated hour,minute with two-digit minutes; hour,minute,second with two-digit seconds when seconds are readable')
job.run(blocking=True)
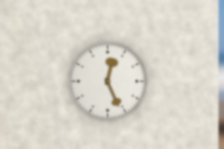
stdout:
12,26
